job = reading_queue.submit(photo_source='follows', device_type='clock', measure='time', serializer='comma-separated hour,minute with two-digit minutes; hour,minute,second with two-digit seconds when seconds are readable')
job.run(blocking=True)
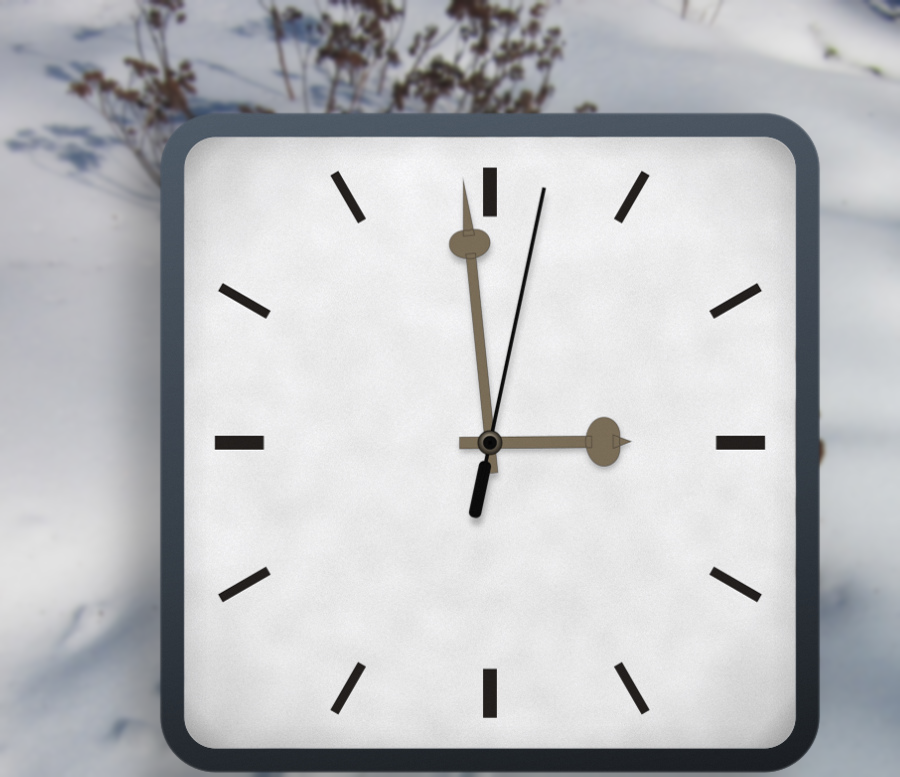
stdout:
2,59,02
